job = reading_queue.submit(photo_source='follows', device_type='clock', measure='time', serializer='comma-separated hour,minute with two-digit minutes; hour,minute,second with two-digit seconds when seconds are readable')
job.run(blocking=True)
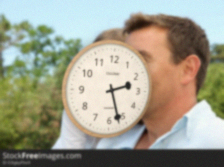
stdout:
2,27
